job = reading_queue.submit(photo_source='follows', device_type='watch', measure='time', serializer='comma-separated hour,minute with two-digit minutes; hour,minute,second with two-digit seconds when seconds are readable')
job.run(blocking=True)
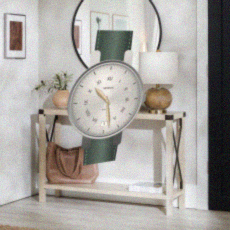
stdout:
10,28
